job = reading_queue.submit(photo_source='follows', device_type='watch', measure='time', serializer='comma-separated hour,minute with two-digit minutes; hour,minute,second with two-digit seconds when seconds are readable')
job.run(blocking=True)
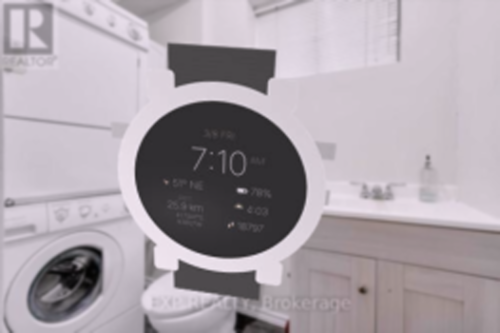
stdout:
7,10
